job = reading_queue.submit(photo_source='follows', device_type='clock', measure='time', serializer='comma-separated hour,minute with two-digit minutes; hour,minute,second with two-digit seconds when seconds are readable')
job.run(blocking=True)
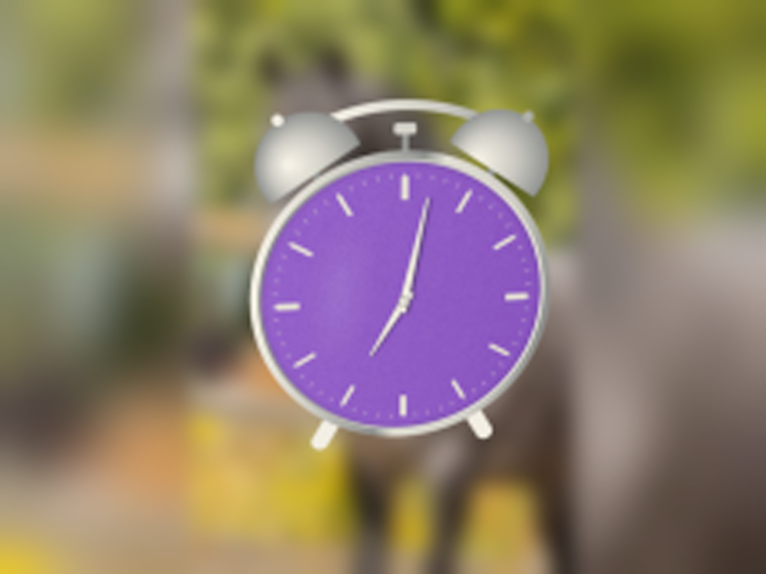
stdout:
7,02
